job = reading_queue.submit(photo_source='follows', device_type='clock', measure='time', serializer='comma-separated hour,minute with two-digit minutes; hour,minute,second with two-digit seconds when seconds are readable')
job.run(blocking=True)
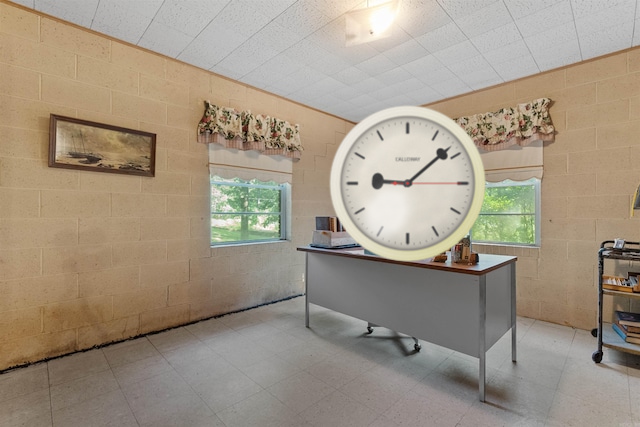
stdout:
9,08,15
